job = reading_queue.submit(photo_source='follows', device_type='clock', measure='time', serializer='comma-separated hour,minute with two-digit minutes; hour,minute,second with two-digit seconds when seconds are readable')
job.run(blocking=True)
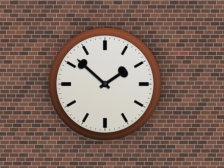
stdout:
1,52
